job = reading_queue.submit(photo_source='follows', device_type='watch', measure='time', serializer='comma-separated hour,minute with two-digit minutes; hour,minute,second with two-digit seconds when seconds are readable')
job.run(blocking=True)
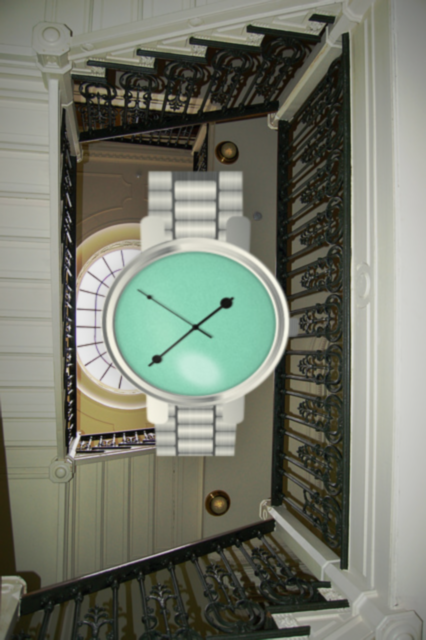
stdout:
1,37,51
